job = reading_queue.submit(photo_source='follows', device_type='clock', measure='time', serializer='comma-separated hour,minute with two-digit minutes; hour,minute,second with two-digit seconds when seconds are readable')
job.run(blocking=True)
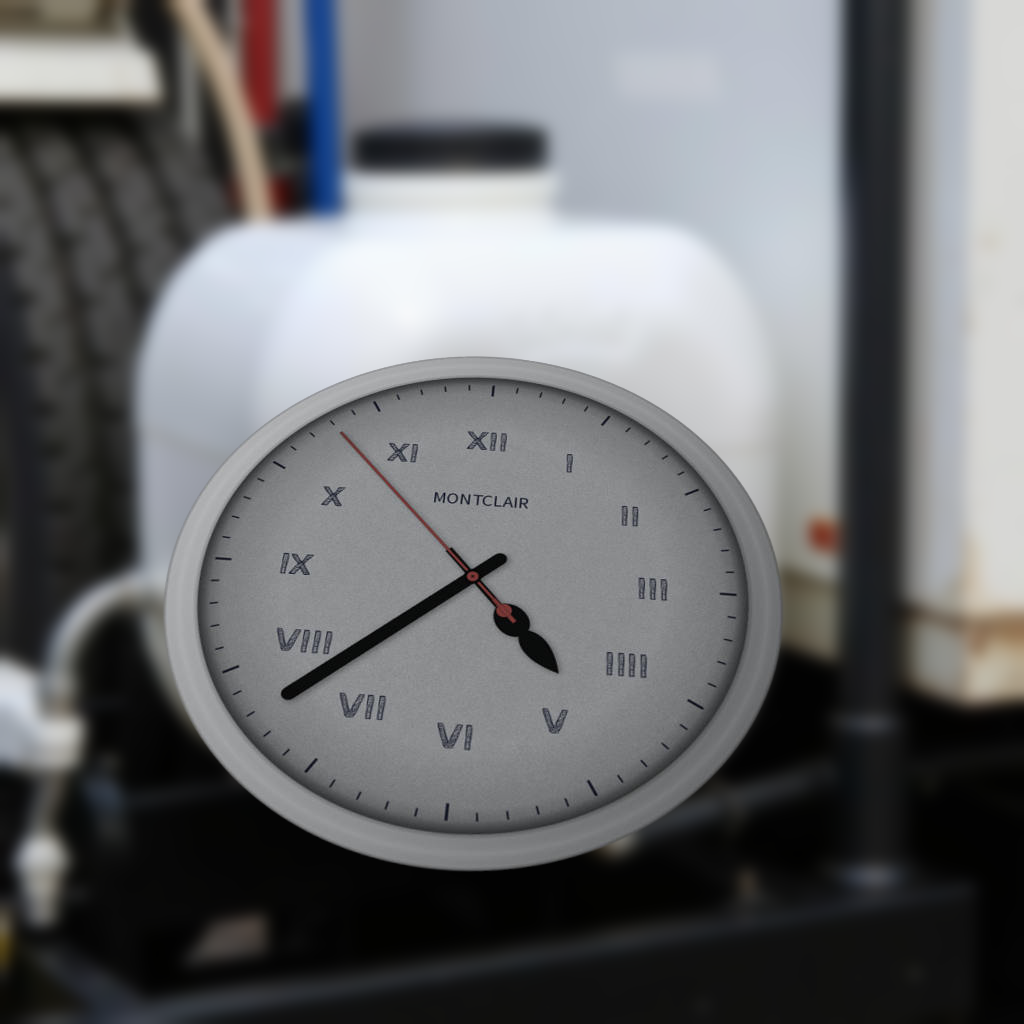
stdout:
4,37,53
